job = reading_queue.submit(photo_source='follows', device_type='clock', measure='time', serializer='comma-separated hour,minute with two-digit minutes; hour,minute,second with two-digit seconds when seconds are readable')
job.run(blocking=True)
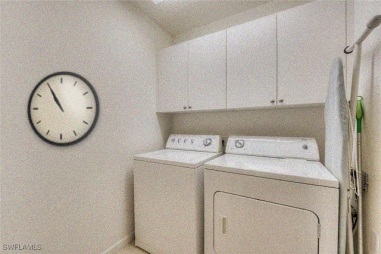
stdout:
10,55
